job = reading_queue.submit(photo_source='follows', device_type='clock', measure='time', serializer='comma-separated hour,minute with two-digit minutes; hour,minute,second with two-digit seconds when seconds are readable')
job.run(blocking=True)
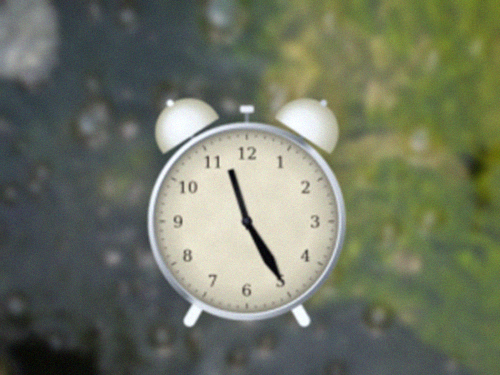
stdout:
11,25
